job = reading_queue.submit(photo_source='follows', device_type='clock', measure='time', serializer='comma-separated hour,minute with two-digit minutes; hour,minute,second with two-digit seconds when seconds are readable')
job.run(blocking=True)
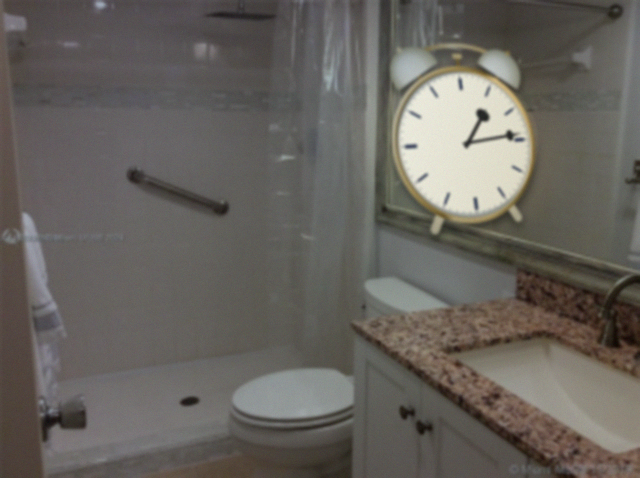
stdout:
1,14
